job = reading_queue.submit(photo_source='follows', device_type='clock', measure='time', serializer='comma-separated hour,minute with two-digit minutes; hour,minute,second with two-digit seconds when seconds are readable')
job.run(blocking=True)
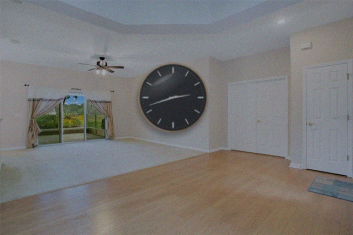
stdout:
2,42
